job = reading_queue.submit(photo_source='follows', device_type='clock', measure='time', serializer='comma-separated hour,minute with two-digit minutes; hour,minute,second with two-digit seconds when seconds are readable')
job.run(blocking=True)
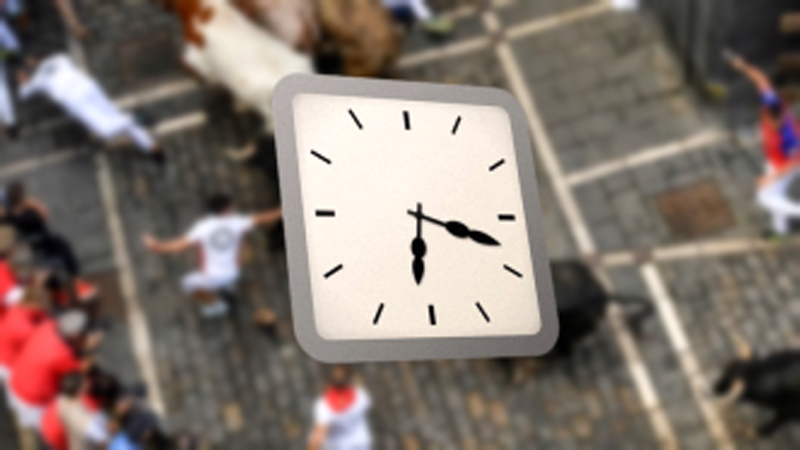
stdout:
6,18
